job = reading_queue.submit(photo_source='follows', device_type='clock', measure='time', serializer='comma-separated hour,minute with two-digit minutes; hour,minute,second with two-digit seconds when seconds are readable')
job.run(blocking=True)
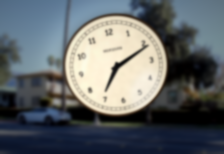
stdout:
7,11
